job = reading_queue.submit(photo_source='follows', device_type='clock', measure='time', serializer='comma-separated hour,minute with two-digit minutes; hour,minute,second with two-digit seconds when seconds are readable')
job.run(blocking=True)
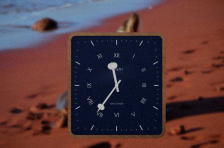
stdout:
11,36
